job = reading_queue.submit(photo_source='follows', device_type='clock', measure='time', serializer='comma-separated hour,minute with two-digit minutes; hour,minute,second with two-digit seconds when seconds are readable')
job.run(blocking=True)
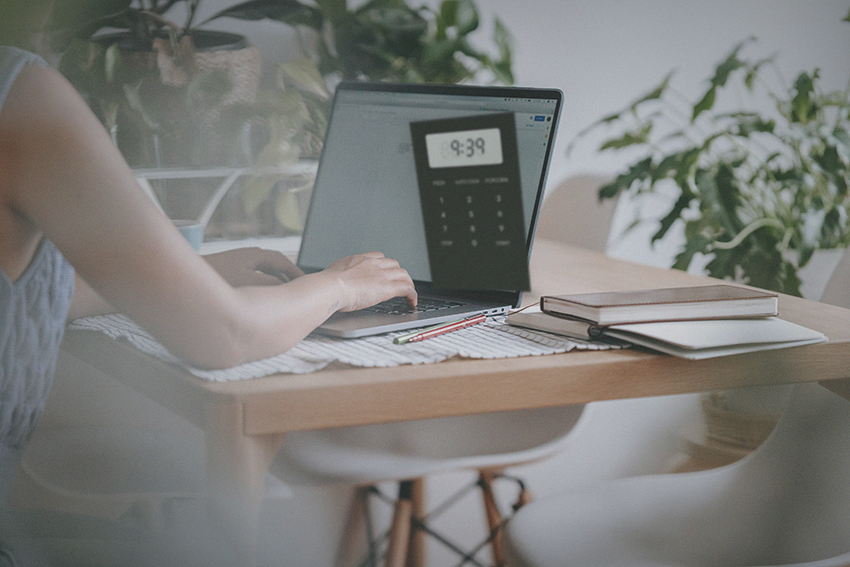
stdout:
9,39
